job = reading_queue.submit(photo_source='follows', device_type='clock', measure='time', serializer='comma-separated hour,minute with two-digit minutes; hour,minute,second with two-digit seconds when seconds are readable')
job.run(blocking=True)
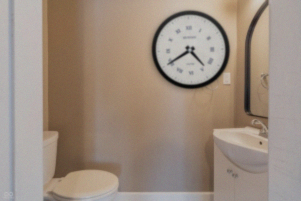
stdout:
4,40
